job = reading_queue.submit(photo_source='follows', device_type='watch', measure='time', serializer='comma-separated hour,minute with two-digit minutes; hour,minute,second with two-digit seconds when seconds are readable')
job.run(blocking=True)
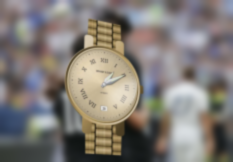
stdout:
1,10
